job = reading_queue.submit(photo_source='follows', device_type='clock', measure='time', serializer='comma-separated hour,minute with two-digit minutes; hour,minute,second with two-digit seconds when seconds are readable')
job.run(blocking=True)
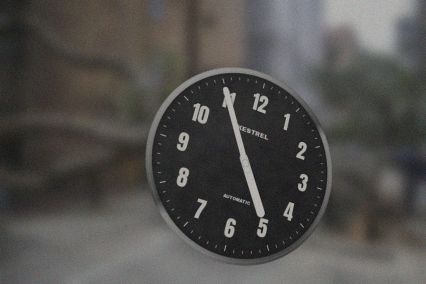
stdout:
4,55
